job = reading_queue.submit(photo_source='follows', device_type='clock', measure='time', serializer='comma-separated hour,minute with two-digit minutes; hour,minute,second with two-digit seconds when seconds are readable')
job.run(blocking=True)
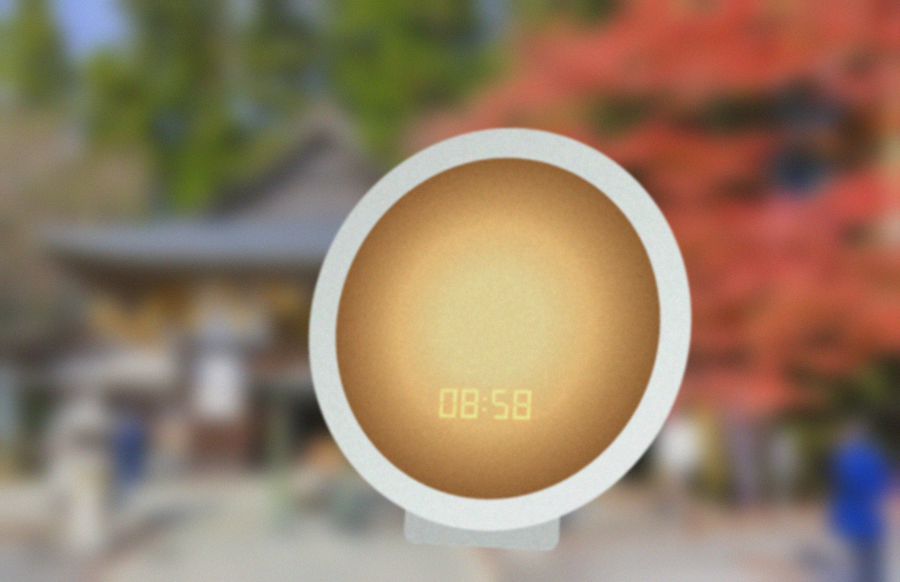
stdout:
8,58
